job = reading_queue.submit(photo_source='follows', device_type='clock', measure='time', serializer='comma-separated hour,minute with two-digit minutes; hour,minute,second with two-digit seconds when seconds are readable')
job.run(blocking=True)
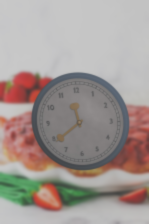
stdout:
11,39
